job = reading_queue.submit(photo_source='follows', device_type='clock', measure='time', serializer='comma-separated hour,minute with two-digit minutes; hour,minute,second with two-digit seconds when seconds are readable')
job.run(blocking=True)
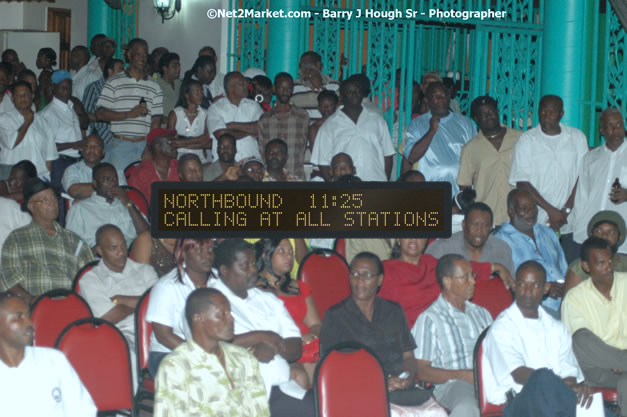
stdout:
11,25
